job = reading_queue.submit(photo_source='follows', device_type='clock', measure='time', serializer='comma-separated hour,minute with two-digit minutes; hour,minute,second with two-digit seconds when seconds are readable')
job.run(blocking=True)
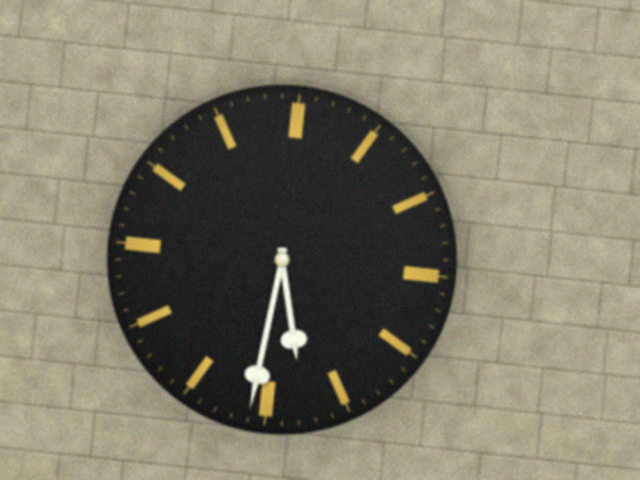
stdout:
5,31
